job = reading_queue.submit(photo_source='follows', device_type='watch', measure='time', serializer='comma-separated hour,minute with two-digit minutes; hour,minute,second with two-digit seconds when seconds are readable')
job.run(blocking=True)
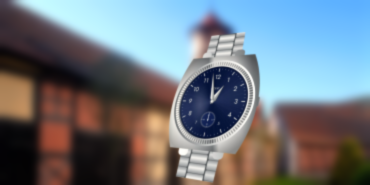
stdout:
12,58
